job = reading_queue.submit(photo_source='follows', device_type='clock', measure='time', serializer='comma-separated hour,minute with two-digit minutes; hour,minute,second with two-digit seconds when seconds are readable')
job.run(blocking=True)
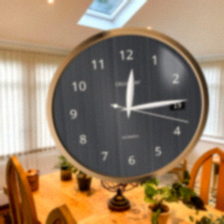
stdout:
12,14,18
